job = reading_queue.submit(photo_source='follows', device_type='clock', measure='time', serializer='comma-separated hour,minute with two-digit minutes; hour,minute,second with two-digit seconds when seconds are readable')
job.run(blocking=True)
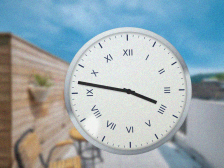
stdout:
3,47
